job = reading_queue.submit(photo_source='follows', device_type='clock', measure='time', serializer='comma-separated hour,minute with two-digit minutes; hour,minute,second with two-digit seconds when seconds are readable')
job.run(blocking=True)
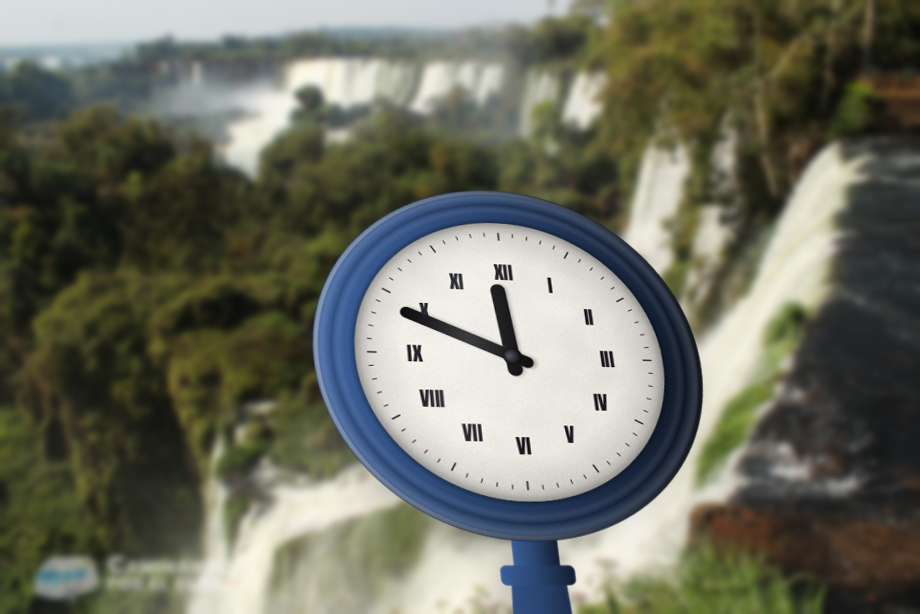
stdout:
11,49
